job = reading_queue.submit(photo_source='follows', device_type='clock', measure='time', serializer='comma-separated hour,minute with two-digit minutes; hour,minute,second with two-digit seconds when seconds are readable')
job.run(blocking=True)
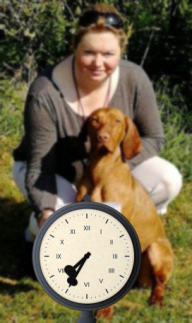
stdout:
7,35
